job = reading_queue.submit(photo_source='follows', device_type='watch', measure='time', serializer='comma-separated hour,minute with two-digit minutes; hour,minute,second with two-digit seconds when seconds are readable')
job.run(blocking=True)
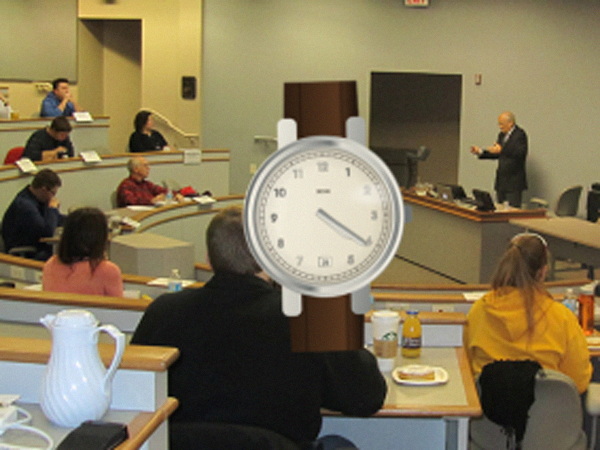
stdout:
4,21
